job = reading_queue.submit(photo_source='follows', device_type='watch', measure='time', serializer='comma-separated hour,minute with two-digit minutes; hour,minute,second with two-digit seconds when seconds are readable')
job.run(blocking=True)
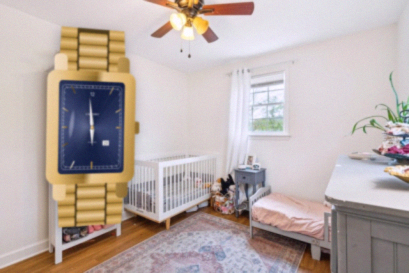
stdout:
5,59
